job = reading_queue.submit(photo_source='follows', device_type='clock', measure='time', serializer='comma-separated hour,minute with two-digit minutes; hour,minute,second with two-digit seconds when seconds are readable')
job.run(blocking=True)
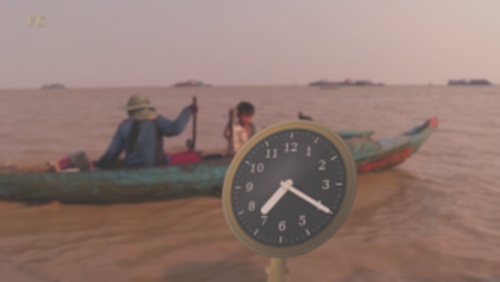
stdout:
7,20
